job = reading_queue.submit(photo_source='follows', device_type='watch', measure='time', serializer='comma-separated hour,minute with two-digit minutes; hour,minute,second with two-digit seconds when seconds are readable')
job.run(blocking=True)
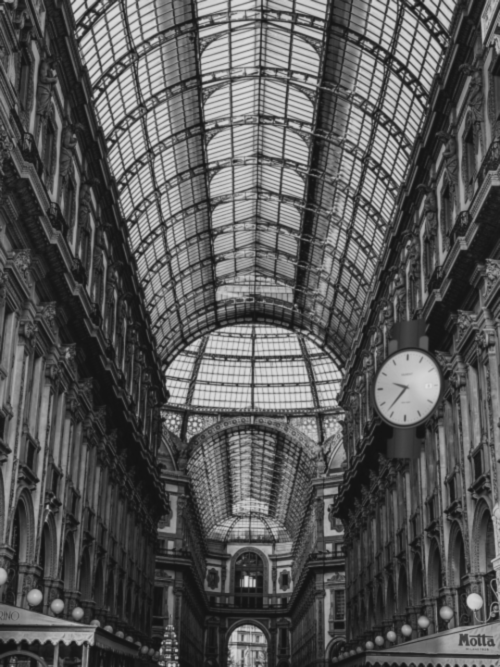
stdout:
9,37
